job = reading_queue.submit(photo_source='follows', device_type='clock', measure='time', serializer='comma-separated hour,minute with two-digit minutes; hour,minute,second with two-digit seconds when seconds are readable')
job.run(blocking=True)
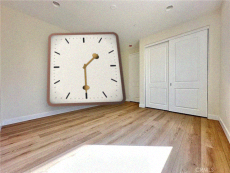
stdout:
1,30
